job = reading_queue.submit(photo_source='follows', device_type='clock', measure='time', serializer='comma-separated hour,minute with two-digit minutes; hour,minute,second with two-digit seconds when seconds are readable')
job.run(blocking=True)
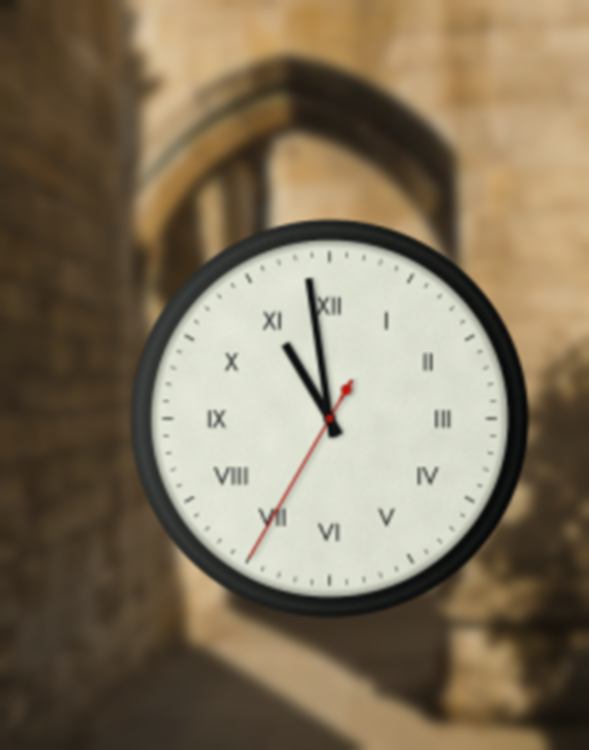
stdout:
10,58,35
